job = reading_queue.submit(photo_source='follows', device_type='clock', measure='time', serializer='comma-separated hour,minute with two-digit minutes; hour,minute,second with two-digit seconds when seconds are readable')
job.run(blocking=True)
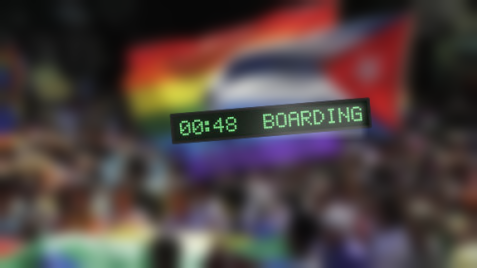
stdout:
0,48
